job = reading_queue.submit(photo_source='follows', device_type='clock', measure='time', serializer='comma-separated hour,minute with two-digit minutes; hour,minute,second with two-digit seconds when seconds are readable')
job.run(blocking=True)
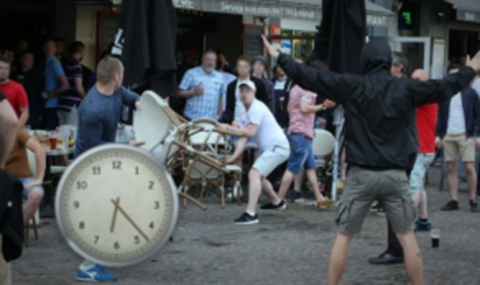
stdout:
6,23
